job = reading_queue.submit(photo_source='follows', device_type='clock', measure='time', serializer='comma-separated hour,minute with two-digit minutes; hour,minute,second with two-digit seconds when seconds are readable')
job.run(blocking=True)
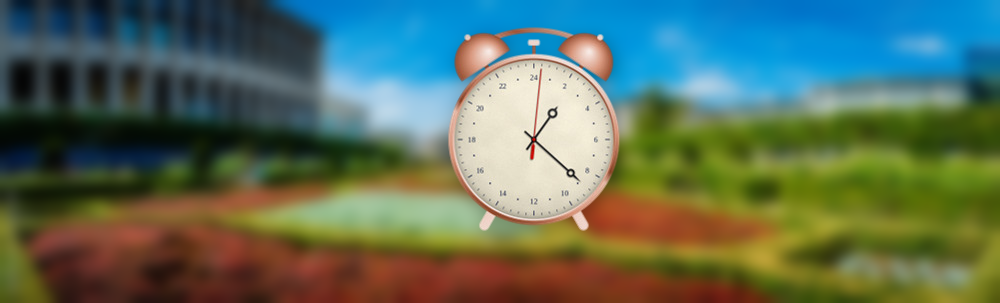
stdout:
2,22,01
